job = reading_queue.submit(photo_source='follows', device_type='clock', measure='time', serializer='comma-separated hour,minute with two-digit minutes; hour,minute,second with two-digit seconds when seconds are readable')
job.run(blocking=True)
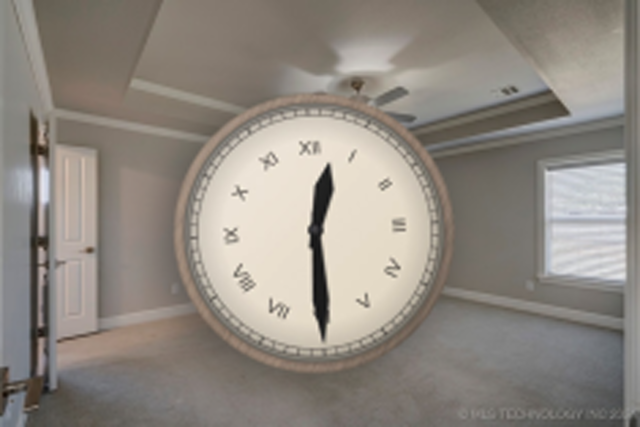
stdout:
12,30
